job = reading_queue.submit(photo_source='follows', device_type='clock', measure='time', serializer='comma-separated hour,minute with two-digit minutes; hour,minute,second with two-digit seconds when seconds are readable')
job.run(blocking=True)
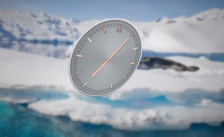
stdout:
7,05
